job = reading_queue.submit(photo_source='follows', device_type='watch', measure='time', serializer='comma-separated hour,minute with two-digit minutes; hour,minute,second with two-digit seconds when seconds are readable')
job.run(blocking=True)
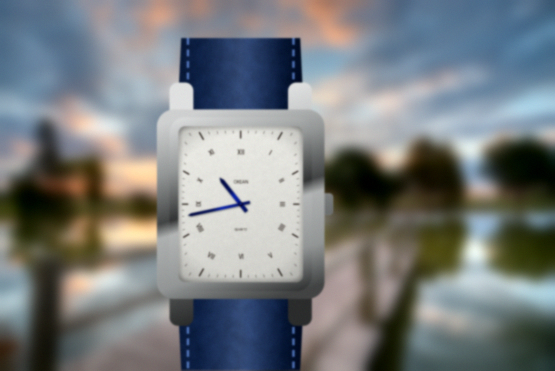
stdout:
10,43
